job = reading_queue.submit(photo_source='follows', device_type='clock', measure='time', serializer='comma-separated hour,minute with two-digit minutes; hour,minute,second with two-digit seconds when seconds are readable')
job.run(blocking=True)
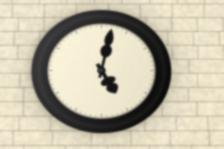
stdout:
5,02
